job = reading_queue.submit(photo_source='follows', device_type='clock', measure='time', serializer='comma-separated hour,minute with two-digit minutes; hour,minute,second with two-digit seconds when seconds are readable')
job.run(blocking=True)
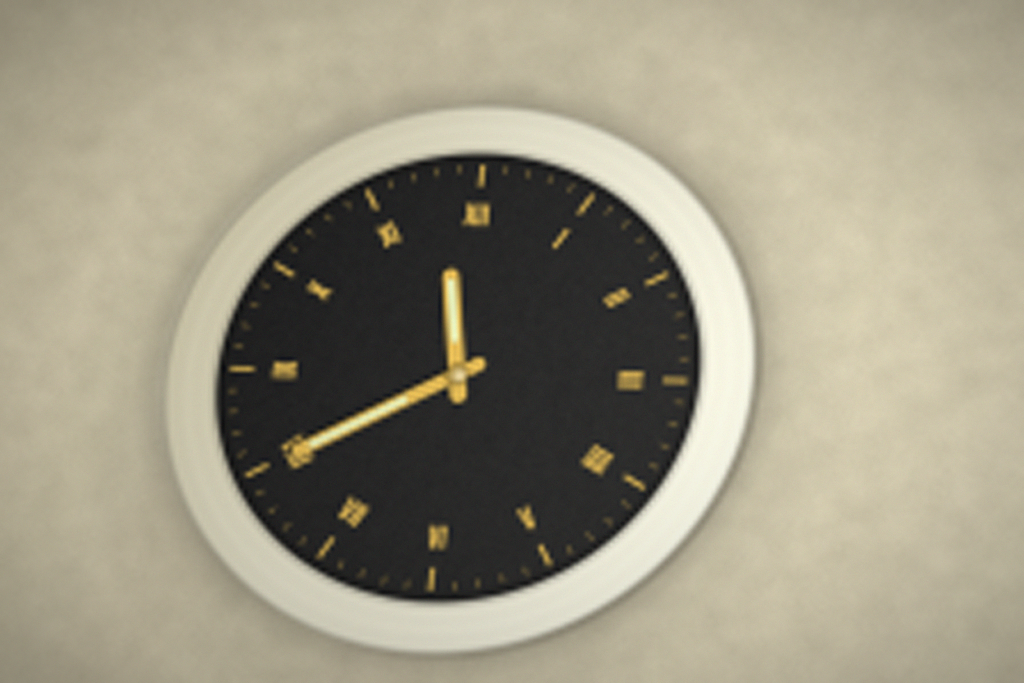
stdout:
11,40
